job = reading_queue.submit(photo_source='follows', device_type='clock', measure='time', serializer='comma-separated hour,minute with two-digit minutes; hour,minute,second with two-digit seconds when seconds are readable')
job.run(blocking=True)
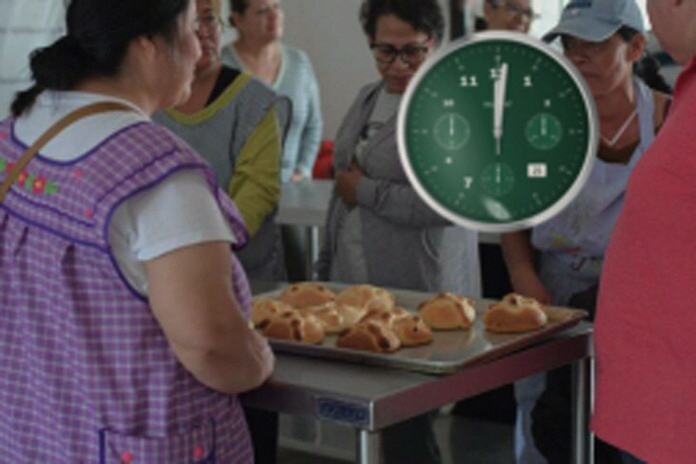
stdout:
12,01
